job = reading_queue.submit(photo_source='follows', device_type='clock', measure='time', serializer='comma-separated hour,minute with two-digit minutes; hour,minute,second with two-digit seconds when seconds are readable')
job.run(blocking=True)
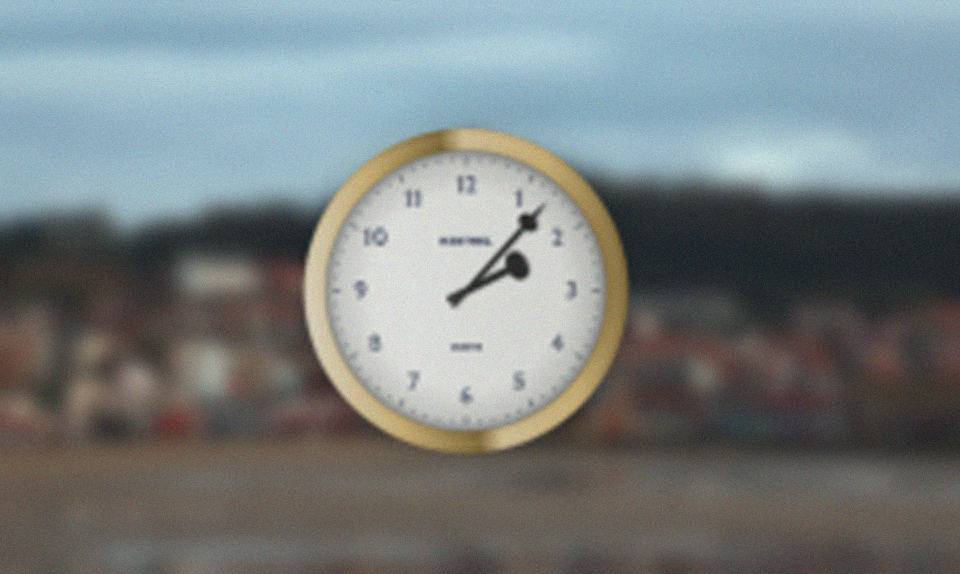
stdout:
2,07
